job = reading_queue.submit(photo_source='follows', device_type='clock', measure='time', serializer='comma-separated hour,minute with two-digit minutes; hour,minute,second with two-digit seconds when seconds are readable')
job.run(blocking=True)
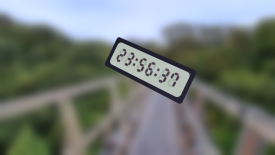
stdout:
23,56,37
